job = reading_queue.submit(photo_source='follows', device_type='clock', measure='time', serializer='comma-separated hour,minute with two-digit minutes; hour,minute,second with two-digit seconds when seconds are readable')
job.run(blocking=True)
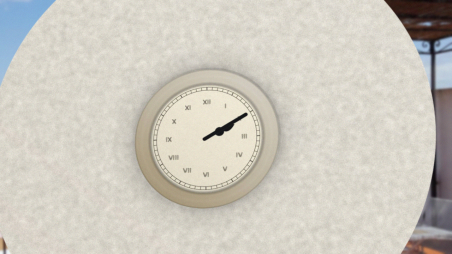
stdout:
2,10
